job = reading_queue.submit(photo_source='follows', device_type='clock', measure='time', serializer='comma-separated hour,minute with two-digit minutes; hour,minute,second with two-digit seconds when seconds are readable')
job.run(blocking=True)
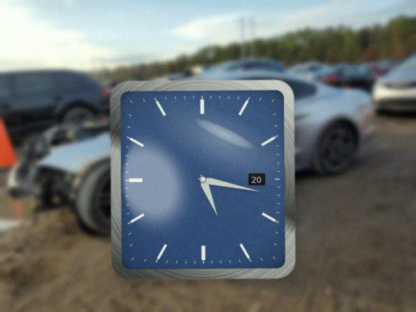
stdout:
5,17
